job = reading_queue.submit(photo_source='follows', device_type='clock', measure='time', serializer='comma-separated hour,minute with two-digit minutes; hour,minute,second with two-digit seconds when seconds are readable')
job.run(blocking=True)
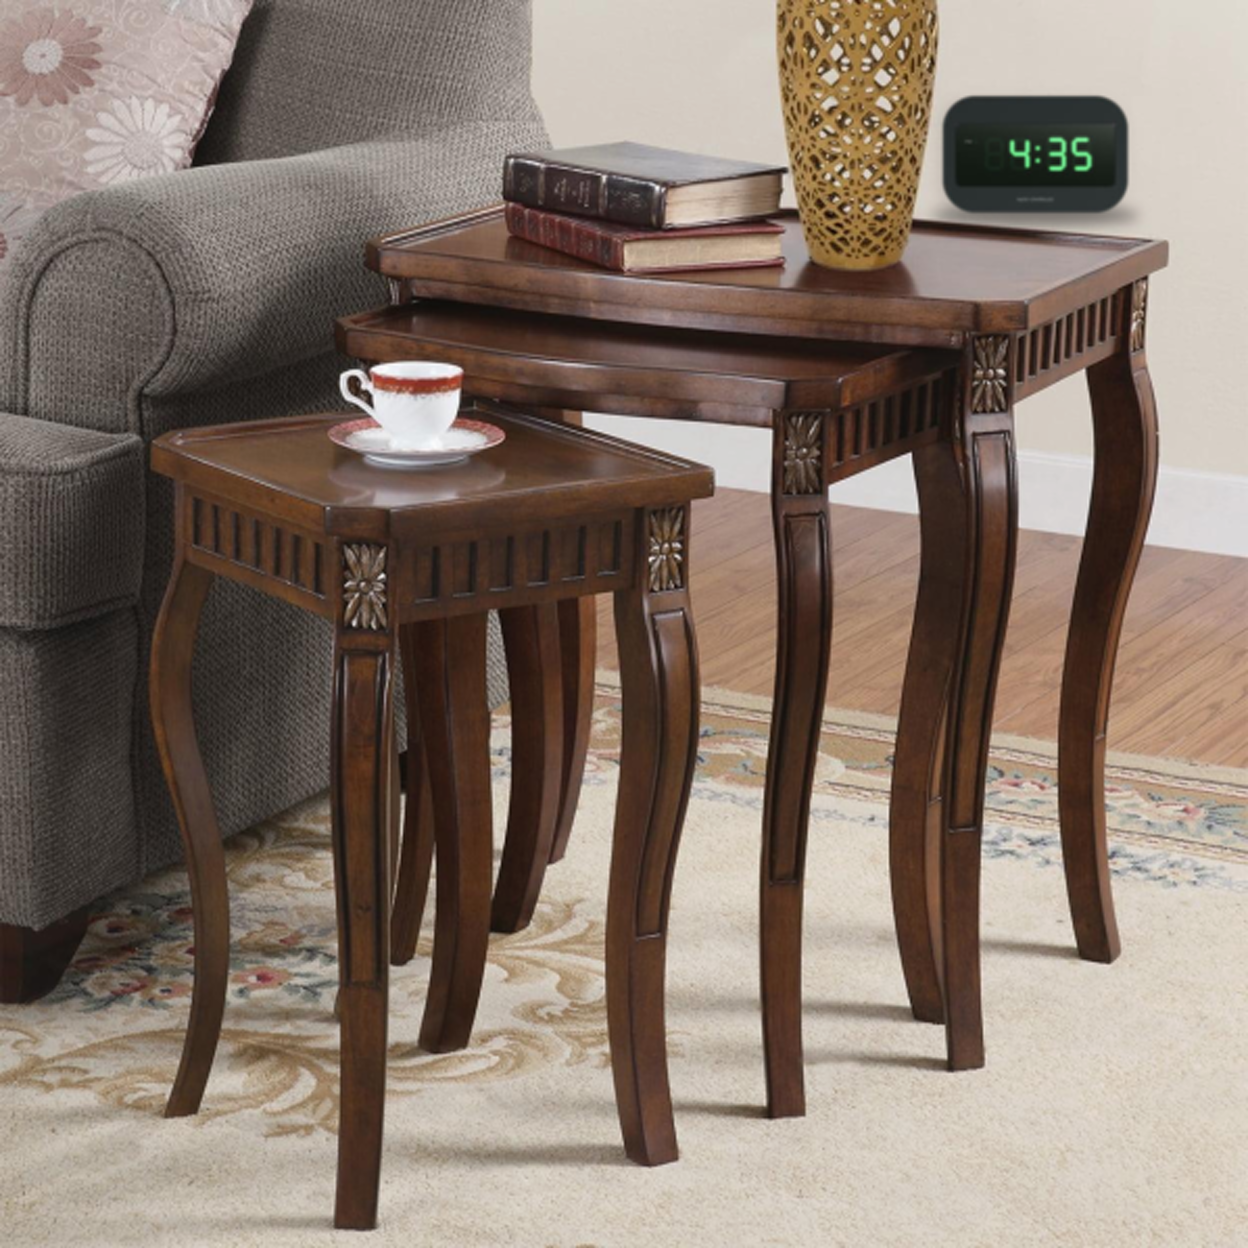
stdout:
4,35
